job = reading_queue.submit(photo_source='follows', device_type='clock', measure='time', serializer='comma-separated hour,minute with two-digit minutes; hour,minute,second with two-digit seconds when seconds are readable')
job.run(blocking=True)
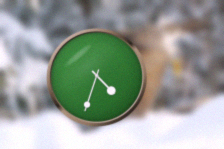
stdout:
4,33
